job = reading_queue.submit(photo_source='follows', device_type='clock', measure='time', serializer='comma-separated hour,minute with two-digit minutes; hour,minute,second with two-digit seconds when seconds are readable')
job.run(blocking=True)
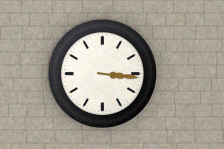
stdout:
3,16
